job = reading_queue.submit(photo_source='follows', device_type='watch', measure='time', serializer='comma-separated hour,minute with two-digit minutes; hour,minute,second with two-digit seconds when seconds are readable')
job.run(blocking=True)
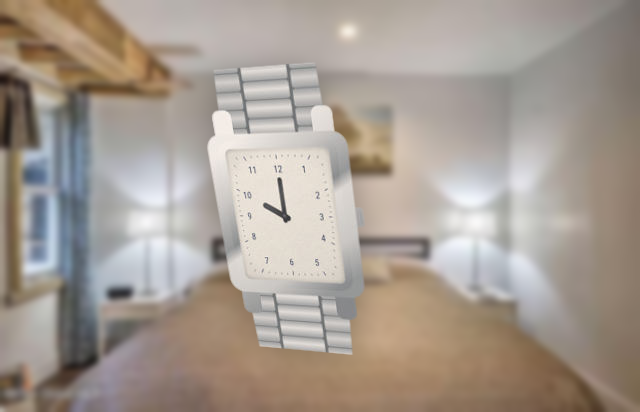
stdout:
10,00
